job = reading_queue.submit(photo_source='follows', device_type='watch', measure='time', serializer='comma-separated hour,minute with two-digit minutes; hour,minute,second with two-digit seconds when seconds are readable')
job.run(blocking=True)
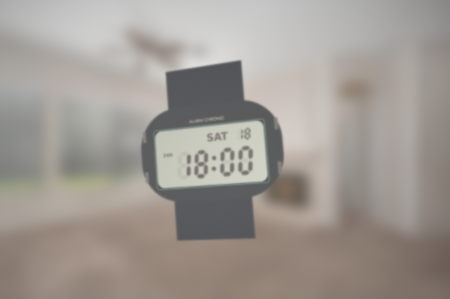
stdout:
18,00
